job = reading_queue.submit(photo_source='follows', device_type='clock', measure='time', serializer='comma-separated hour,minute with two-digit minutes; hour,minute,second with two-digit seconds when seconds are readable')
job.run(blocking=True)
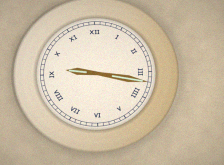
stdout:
9,17
